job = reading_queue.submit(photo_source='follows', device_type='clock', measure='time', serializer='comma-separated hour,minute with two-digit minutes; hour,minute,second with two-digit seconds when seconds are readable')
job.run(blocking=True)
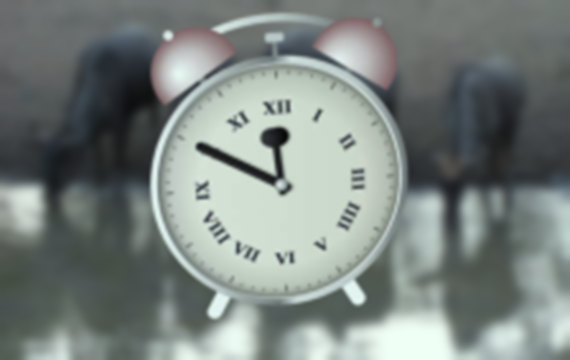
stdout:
11,50
